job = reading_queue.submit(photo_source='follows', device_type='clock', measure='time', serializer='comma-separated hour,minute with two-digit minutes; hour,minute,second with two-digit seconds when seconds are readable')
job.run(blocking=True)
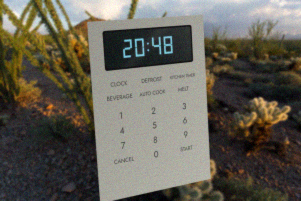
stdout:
20,48
